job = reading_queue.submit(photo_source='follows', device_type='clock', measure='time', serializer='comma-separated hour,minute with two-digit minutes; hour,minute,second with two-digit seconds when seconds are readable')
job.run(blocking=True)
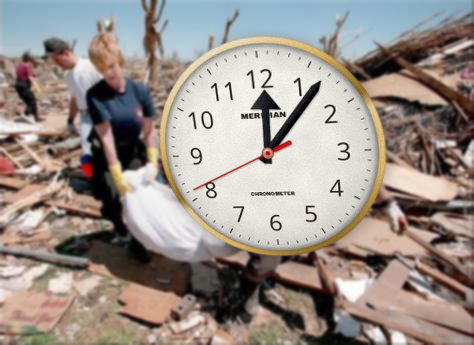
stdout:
12,06,41
